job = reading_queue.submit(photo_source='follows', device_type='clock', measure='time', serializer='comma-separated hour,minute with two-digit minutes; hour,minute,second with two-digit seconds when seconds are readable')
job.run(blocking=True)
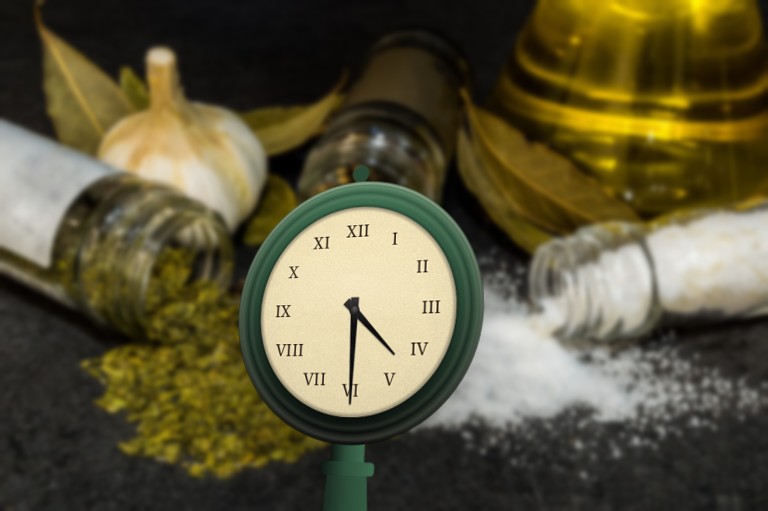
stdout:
4,30
